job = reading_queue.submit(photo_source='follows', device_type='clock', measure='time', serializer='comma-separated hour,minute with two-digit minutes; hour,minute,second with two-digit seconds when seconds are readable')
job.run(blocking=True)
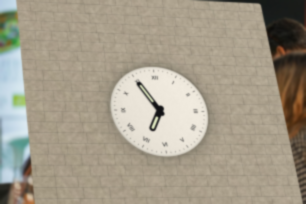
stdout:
6,55
